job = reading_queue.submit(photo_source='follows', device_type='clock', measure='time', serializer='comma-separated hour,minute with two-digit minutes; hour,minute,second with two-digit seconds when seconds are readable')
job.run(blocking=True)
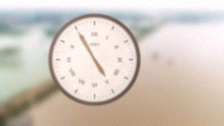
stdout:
4,55
